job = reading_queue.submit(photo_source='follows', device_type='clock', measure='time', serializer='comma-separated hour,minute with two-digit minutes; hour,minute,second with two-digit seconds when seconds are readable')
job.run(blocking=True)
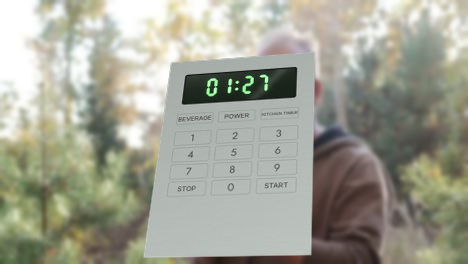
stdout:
1,27
